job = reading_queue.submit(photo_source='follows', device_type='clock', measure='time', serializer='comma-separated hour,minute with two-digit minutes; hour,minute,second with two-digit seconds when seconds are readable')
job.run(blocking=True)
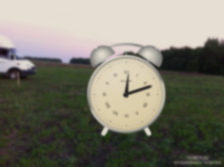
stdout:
12,12
